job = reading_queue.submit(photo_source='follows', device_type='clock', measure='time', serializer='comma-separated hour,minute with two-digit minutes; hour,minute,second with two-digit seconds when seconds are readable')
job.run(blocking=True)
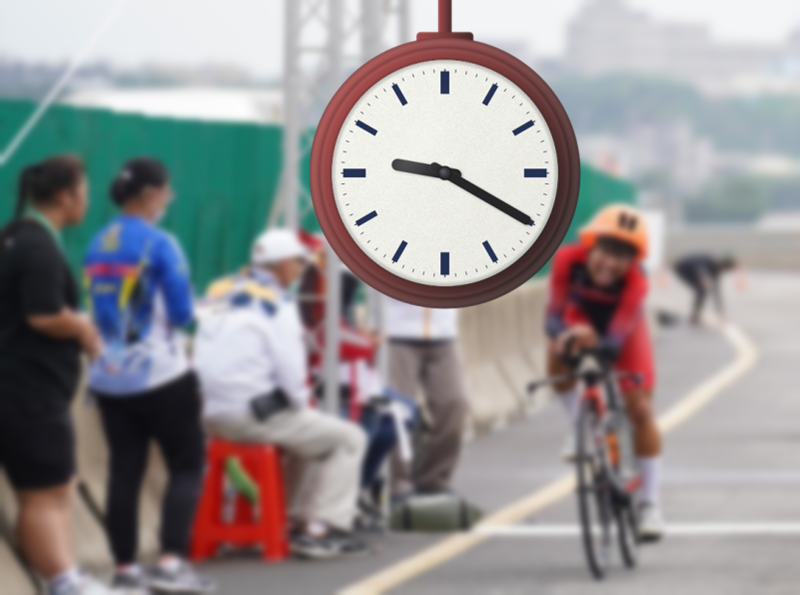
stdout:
9,20
